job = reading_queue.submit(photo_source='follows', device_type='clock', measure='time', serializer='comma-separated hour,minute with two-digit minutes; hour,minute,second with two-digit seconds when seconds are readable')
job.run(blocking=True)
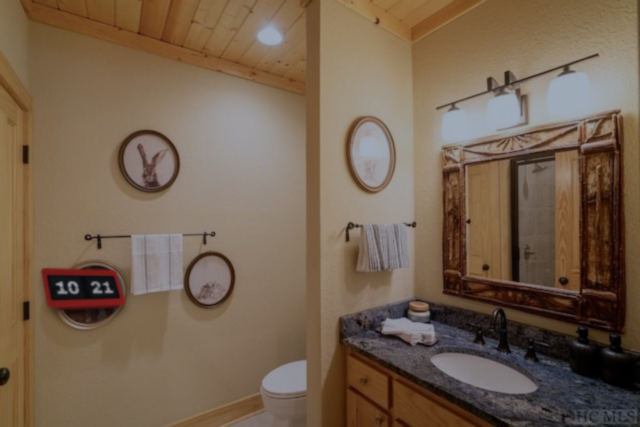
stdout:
10,21
